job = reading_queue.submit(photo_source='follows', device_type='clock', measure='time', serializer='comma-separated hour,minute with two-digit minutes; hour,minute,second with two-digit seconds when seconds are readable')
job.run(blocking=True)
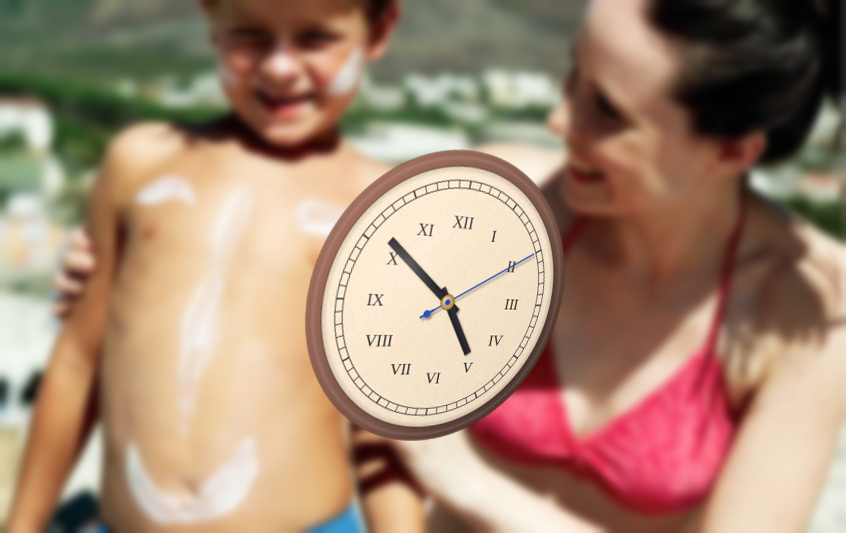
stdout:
4,51,10
